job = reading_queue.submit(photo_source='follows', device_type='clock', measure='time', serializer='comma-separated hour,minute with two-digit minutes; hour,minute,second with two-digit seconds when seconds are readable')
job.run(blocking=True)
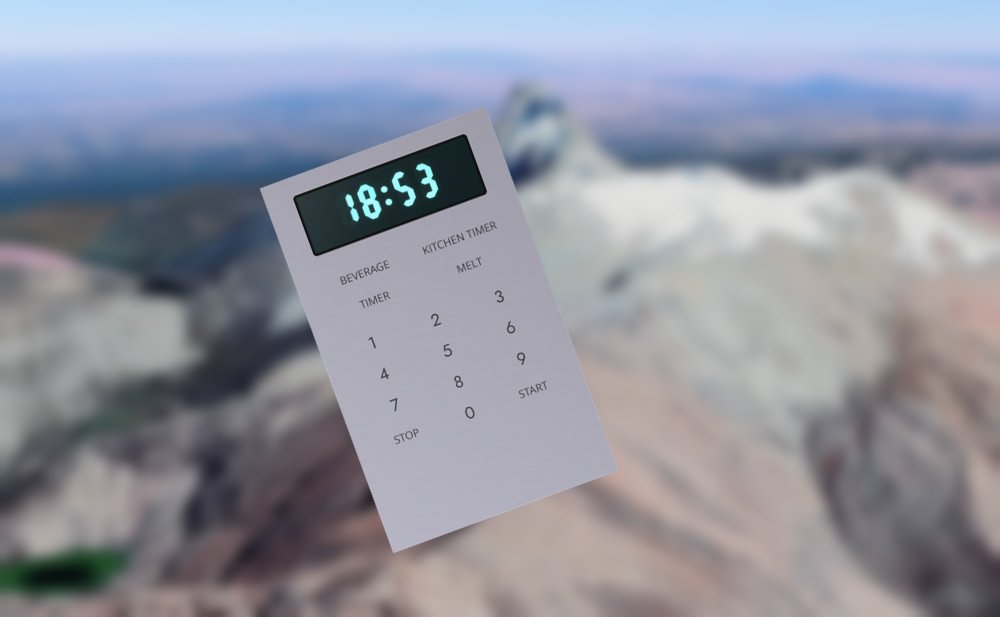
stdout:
18,53
